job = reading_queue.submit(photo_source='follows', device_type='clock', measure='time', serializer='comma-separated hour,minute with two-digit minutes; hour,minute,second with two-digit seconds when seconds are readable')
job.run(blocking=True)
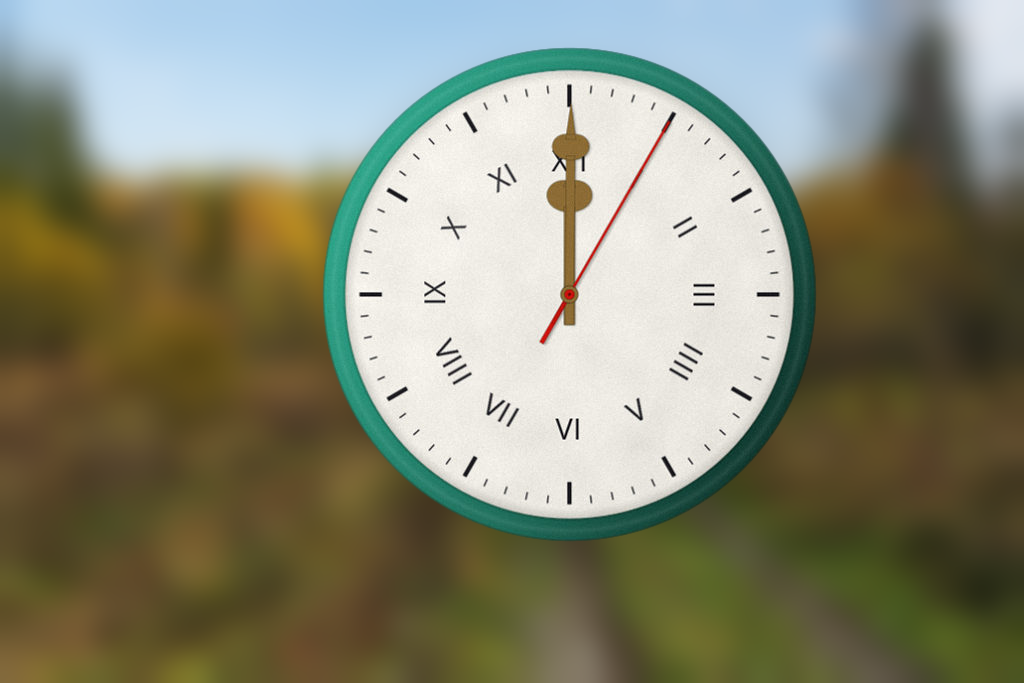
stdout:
12,00,05
